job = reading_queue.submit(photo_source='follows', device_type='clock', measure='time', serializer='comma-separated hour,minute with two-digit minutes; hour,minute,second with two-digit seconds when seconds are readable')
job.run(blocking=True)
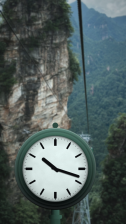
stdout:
10,18
